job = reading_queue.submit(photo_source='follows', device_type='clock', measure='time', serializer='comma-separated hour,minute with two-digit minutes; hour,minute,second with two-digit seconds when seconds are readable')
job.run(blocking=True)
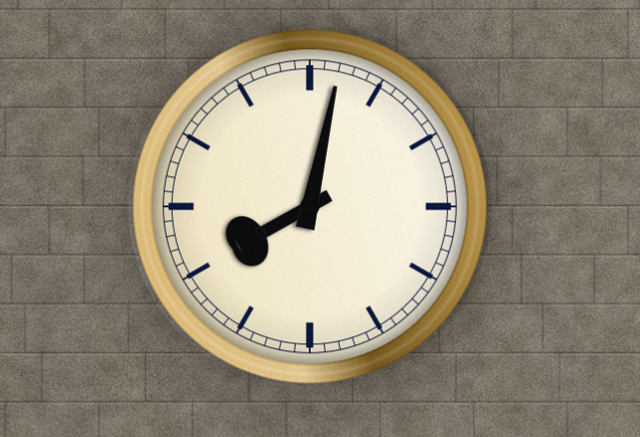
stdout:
8,02
